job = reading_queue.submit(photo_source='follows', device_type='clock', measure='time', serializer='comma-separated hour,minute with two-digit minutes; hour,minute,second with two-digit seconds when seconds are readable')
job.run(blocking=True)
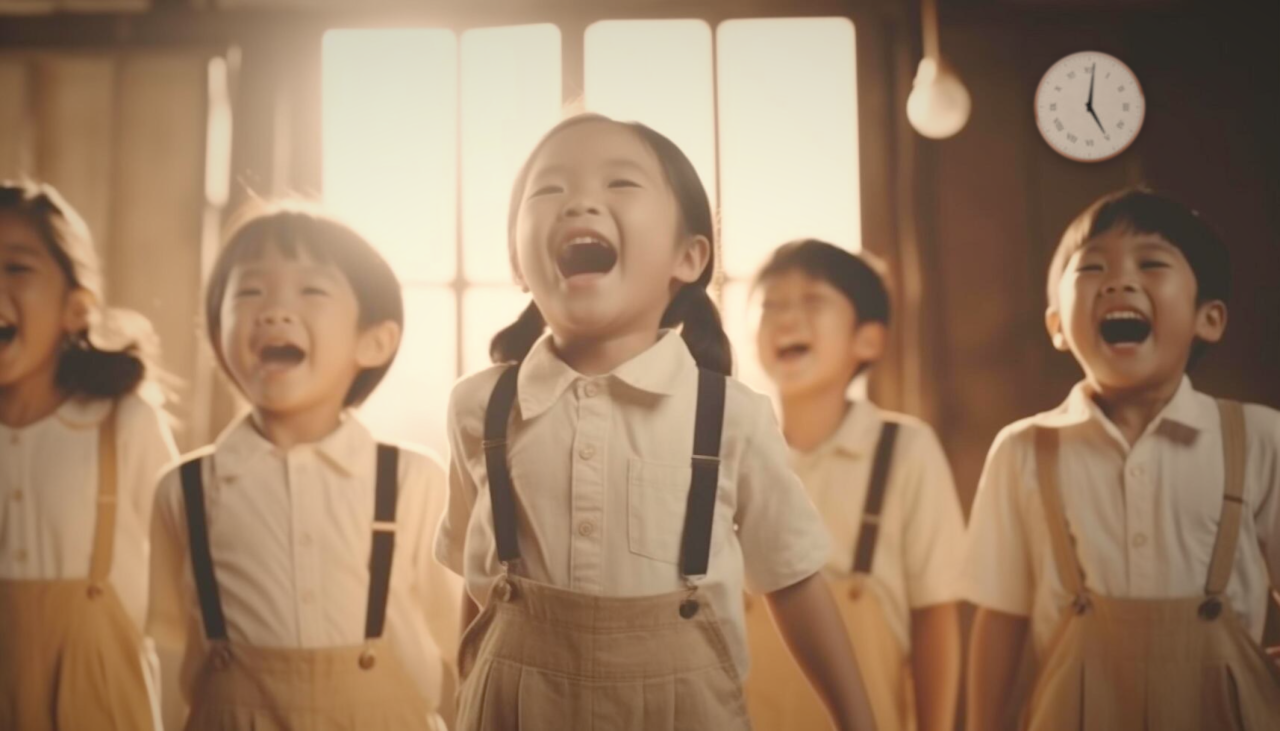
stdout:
5,01
